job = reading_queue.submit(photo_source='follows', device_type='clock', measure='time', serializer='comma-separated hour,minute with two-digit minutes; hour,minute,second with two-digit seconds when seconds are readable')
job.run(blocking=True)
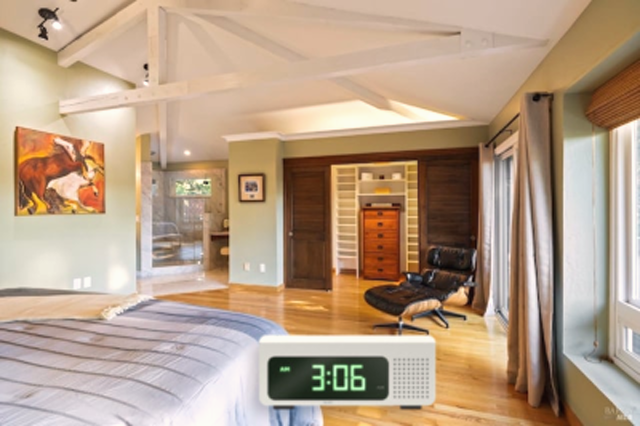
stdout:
3,06
